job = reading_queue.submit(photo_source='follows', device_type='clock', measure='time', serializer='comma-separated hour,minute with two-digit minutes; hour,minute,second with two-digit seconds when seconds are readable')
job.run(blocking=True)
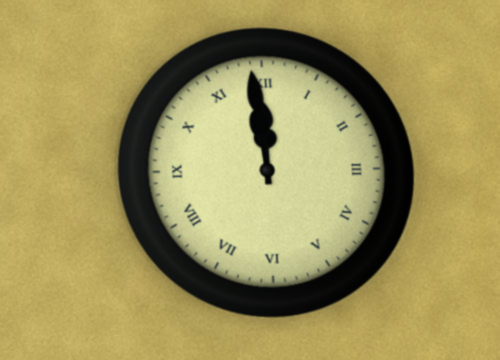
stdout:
11,59
